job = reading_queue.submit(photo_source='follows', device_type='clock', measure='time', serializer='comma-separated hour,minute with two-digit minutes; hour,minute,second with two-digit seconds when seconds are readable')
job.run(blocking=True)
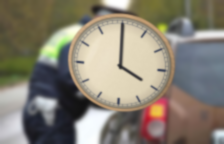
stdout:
4,00
